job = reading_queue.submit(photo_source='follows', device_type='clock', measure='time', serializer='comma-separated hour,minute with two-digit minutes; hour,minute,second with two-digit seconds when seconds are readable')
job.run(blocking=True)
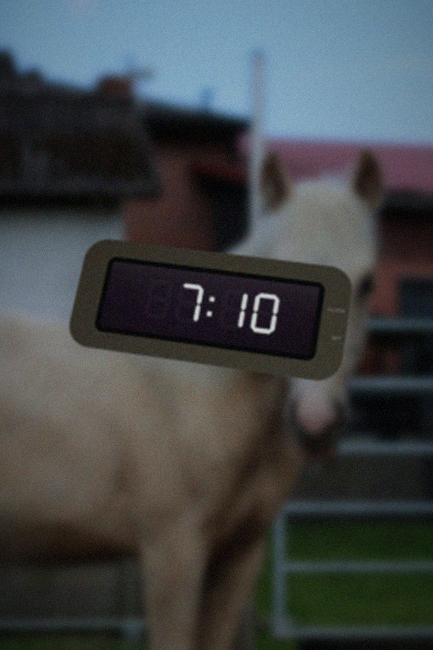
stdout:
7,10
